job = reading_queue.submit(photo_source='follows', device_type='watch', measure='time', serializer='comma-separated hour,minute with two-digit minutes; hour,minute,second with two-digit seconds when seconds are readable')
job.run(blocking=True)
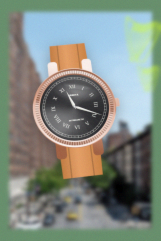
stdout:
11,19
